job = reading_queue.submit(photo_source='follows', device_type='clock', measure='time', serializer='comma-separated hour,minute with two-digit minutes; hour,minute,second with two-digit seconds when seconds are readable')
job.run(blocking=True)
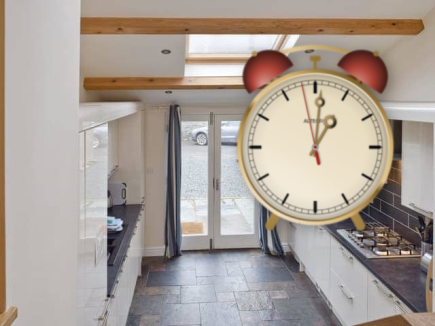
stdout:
1,00,58
